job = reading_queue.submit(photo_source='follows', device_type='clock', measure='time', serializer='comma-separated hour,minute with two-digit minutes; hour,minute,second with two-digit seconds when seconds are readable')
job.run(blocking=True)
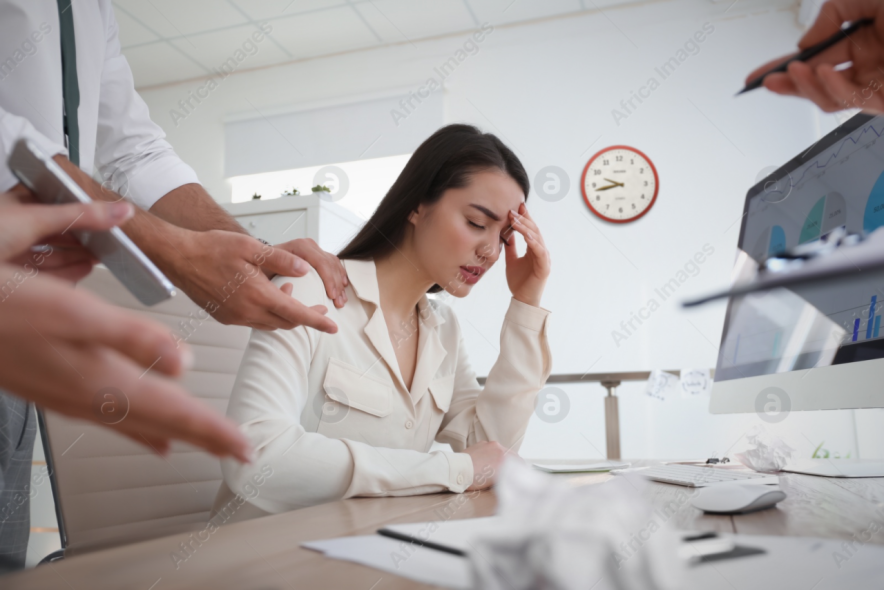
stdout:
9,43
